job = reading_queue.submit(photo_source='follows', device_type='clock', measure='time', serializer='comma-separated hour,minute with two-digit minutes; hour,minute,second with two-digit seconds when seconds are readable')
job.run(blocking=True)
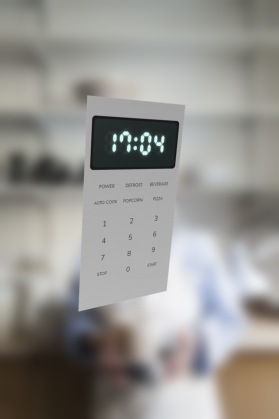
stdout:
17,04
